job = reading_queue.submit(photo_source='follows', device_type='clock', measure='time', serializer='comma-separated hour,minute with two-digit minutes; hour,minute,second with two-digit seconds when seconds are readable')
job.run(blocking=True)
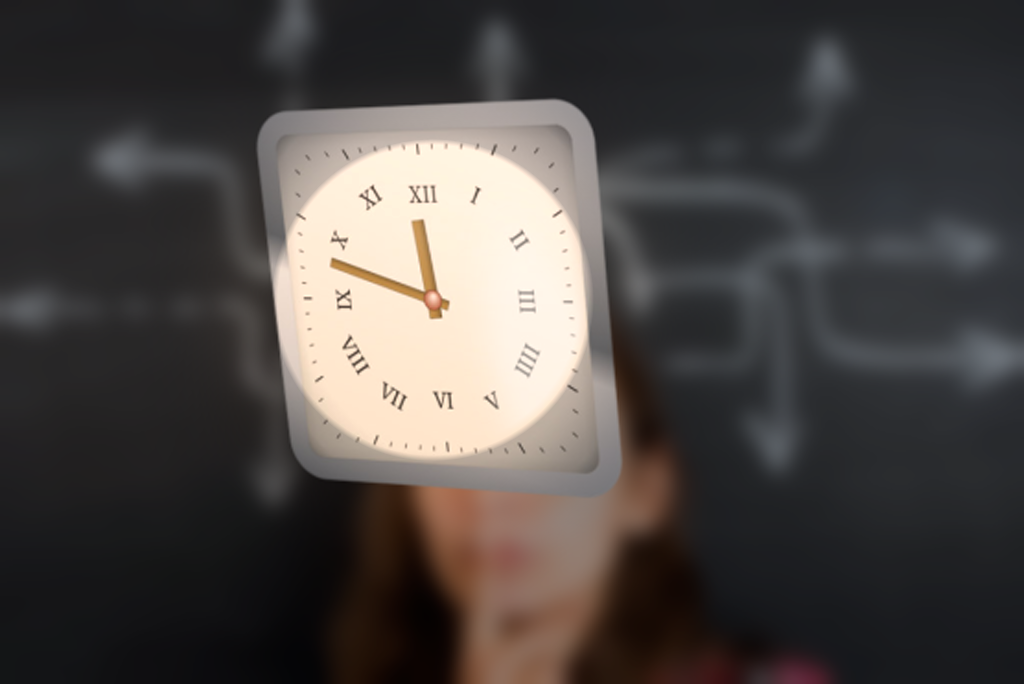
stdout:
11,48
